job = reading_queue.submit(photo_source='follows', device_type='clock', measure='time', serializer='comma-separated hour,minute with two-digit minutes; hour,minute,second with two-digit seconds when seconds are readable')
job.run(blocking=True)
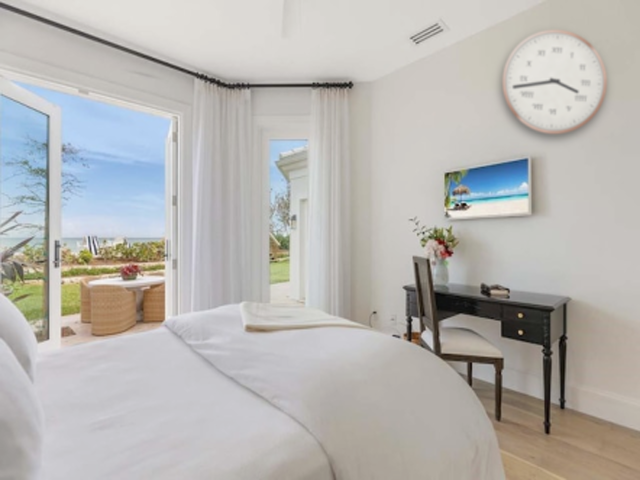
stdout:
3,43
